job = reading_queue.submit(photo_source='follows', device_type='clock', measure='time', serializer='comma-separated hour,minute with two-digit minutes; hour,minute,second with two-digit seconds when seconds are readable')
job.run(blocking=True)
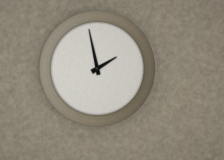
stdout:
1,58
